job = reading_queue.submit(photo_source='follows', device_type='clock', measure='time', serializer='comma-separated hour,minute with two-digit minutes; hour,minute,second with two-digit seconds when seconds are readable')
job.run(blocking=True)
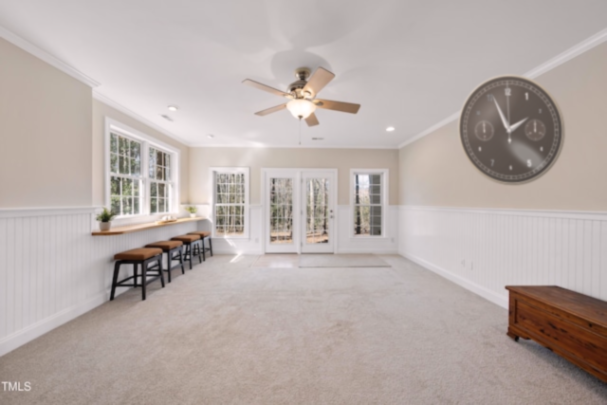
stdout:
1,56
